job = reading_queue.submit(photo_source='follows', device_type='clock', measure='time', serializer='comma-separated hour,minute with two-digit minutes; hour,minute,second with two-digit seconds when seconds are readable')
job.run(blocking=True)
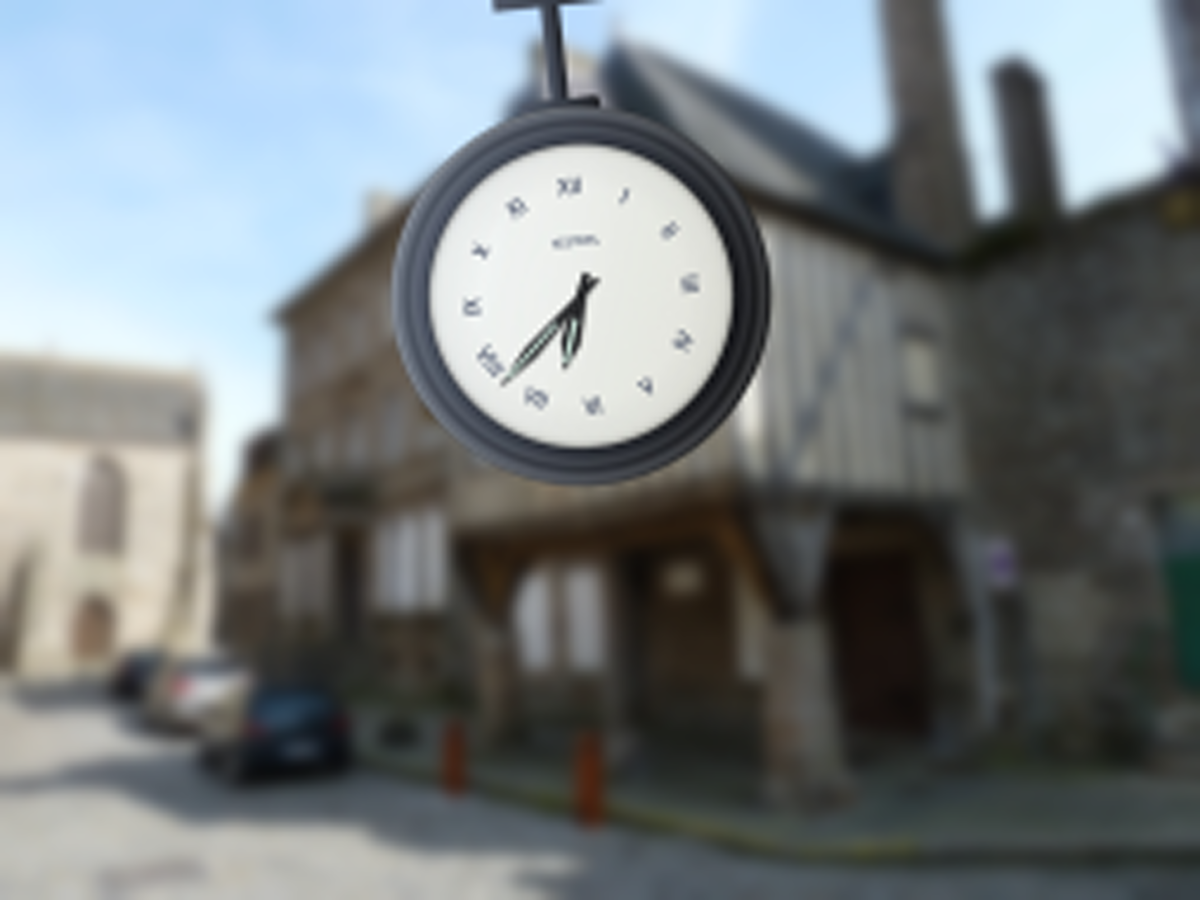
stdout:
6,38
